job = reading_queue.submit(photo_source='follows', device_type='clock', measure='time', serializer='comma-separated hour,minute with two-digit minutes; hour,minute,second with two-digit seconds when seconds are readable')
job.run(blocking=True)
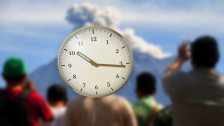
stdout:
10,16
